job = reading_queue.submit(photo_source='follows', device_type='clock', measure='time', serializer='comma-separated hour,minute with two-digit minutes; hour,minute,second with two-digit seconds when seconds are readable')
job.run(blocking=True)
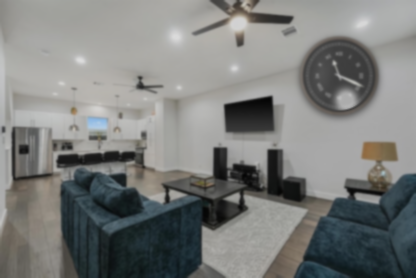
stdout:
11,19
